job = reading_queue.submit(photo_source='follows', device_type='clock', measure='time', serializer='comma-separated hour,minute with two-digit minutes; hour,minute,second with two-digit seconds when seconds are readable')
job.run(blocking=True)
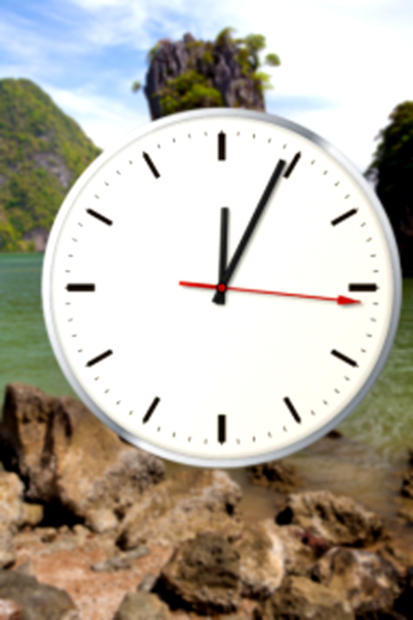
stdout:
12,04,16
